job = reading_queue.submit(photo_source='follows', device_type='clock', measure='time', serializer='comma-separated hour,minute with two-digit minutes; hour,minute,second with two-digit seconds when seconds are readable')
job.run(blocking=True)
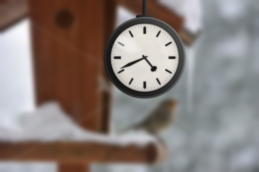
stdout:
4,41
